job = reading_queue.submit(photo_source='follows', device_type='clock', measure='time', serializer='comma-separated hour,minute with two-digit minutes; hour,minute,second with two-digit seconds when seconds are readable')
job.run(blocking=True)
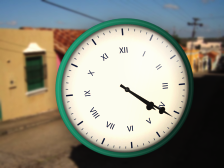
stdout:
4,21
